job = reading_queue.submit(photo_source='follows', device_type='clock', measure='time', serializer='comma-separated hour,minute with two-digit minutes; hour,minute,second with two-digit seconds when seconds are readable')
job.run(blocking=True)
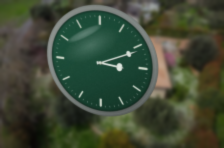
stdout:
3,11
